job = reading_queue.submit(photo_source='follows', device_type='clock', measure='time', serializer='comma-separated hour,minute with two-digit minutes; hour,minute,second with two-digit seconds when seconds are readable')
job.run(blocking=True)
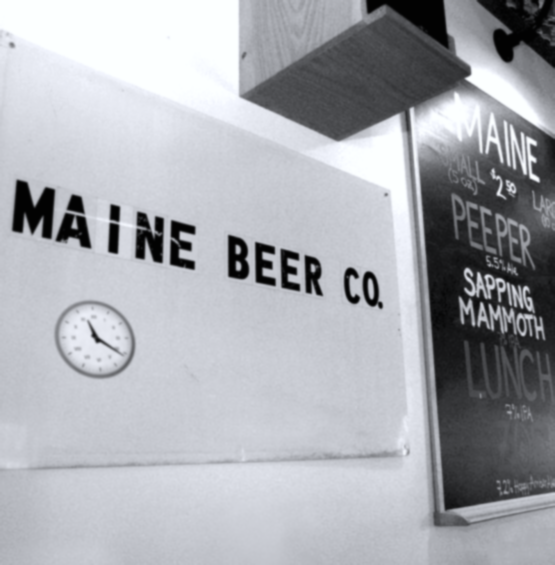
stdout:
11,21
